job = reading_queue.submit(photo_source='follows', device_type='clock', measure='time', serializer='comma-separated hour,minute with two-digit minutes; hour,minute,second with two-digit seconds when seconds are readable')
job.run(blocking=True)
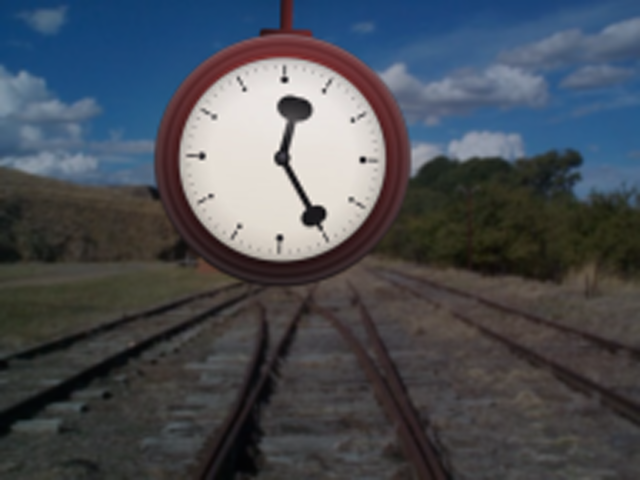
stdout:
12,25
